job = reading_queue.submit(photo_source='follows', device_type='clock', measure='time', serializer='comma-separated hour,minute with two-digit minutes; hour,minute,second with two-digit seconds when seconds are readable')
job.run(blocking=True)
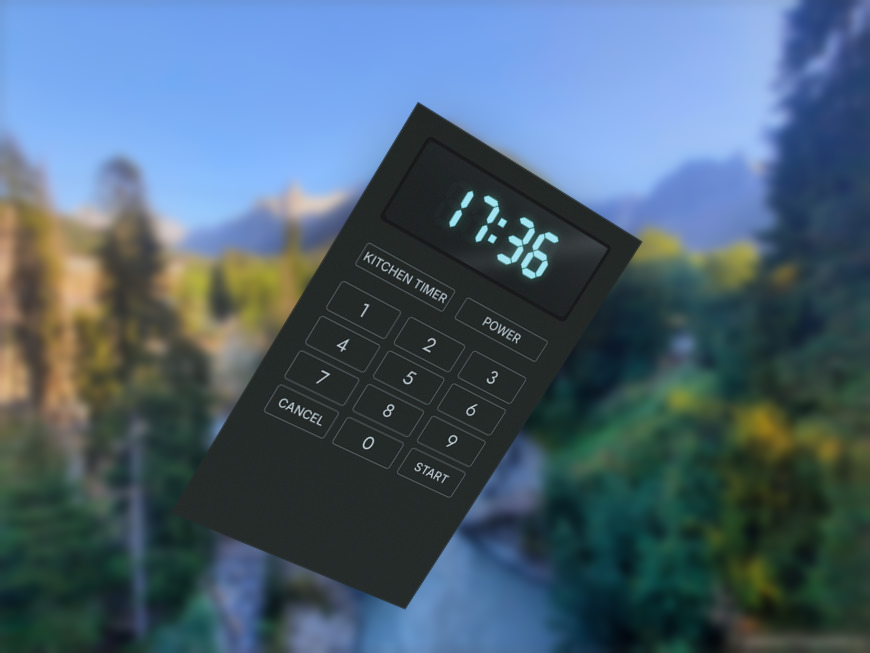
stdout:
17,36
